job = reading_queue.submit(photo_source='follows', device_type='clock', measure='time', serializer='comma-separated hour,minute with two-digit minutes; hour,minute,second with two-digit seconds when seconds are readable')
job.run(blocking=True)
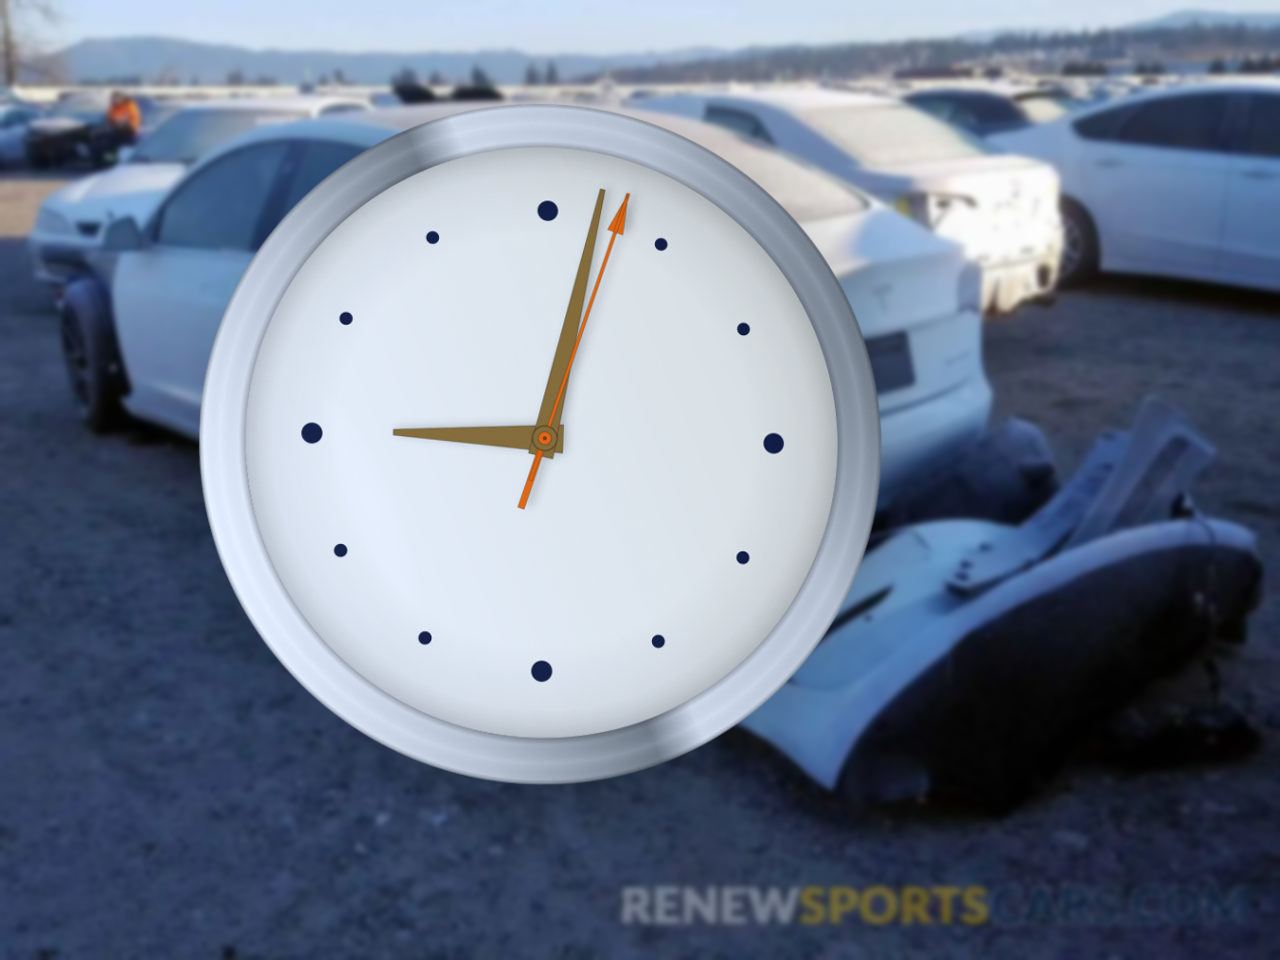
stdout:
9,02,03
